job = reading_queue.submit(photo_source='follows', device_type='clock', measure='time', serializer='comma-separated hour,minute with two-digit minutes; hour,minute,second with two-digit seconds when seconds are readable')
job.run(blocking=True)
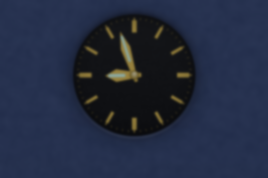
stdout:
8,57
